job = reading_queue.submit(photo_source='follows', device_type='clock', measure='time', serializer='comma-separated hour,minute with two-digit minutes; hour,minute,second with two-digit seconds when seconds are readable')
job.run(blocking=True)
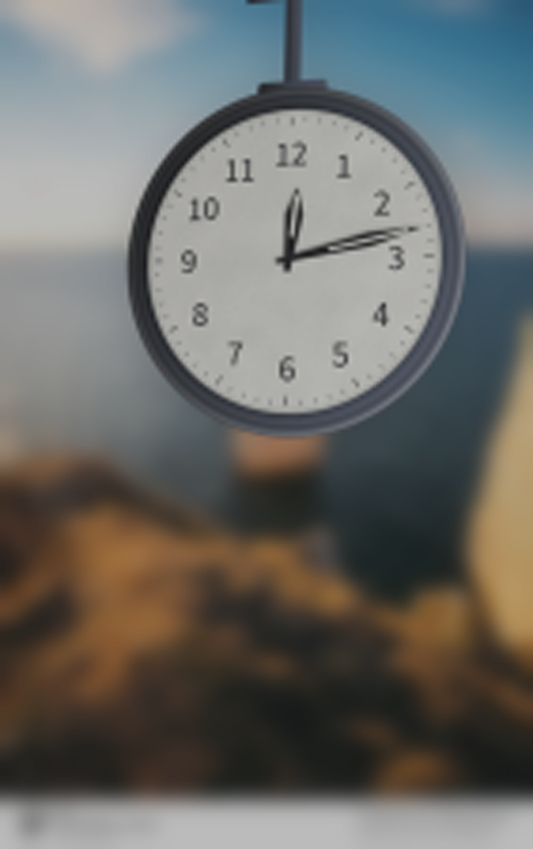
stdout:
12,13
